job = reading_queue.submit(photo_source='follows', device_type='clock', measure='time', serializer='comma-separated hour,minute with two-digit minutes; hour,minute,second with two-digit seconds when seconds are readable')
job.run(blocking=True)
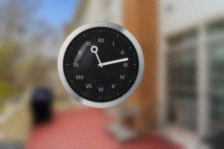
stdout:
11,13
